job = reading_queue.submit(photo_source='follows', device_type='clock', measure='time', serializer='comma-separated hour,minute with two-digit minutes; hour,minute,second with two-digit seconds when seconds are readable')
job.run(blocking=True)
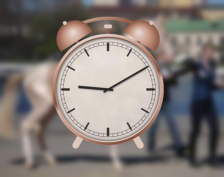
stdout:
9,10
